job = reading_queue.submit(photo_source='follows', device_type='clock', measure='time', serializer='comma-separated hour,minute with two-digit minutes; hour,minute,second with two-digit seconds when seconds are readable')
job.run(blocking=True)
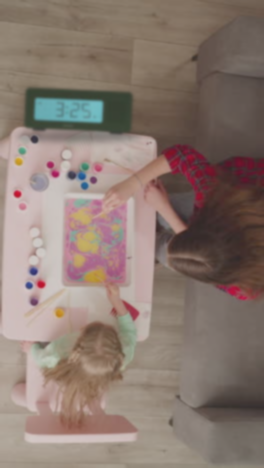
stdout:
3,25
